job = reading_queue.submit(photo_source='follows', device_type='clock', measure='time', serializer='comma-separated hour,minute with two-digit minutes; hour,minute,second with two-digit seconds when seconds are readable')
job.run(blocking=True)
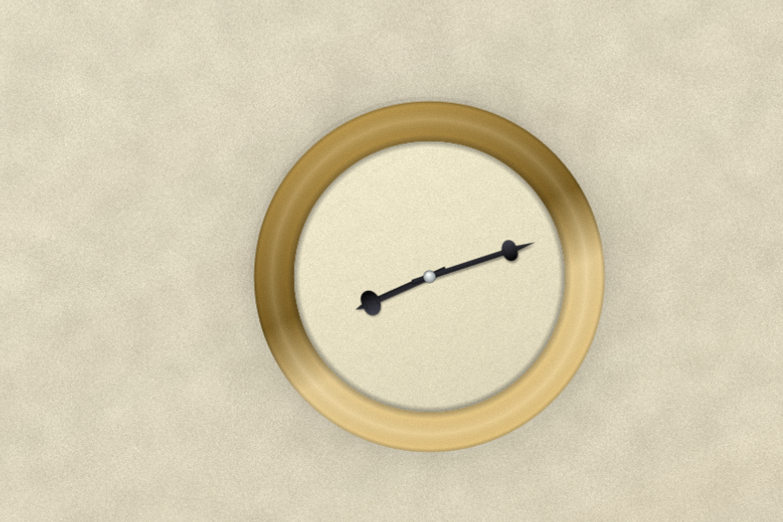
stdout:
8,12
